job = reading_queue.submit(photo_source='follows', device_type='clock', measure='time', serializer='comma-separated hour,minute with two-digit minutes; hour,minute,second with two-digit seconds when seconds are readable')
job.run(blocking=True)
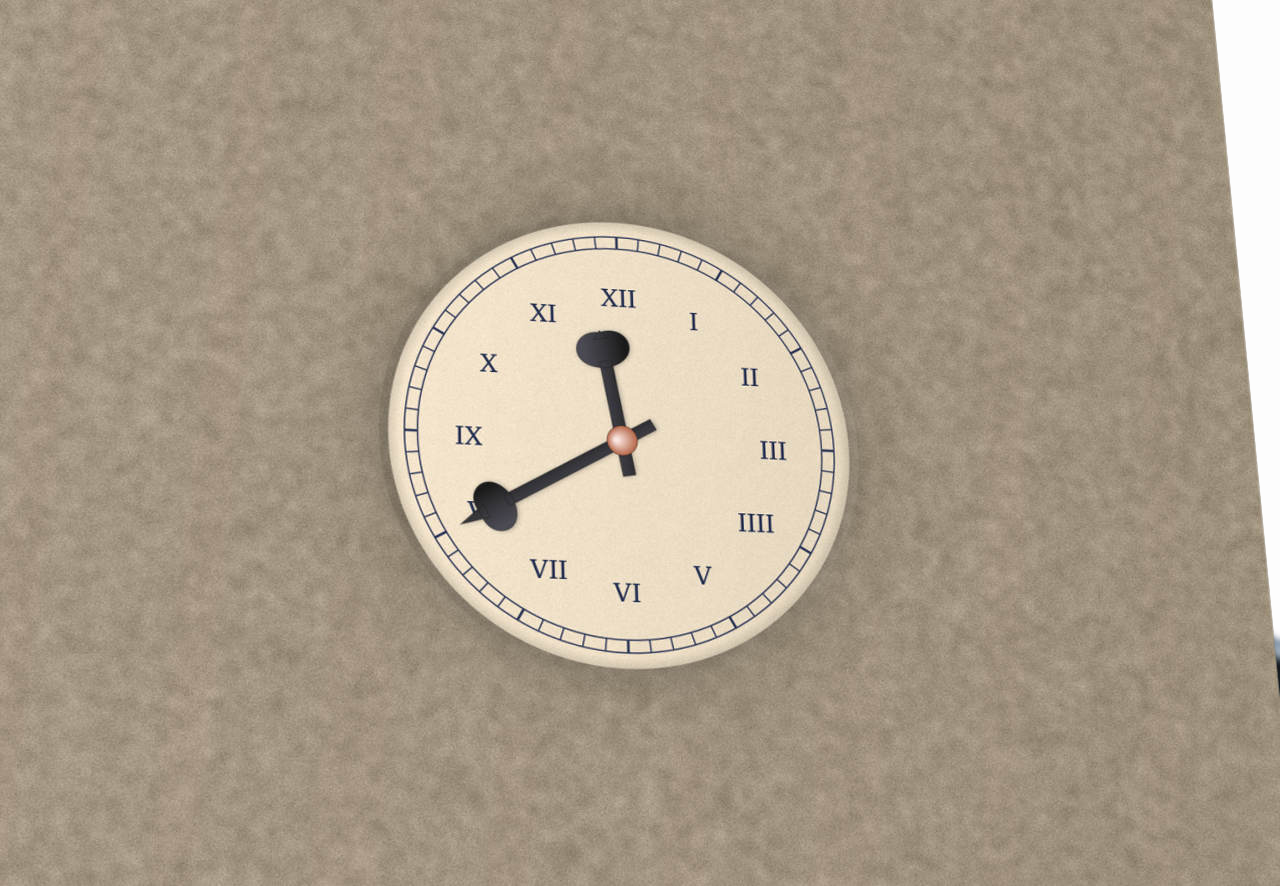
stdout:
11,40
